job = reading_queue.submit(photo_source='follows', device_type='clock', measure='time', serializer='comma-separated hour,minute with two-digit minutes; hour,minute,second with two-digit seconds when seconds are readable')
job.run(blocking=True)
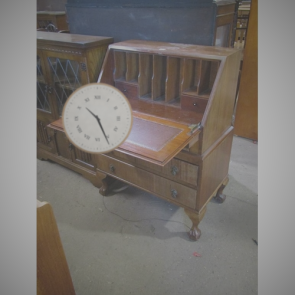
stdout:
10,26
